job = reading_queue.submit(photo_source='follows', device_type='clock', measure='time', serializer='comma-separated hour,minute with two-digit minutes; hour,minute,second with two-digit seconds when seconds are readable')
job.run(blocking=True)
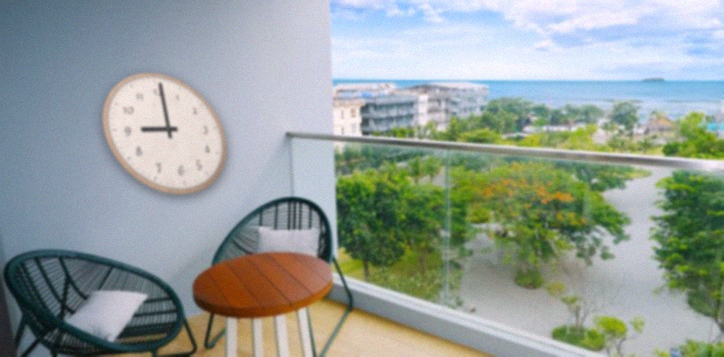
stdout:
9,01
